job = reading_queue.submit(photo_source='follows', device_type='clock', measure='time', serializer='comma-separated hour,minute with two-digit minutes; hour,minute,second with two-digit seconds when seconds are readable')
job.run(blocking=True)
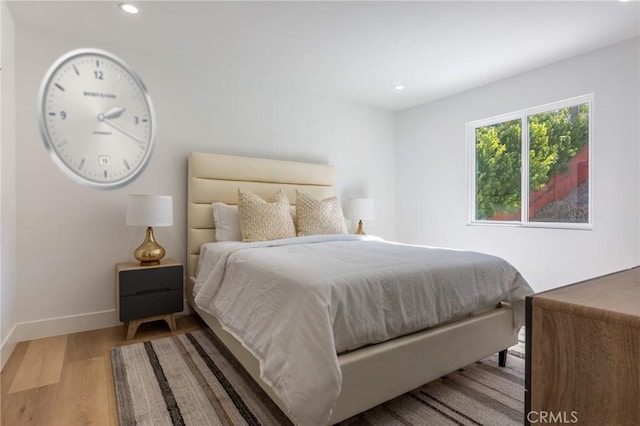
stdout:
2,19
